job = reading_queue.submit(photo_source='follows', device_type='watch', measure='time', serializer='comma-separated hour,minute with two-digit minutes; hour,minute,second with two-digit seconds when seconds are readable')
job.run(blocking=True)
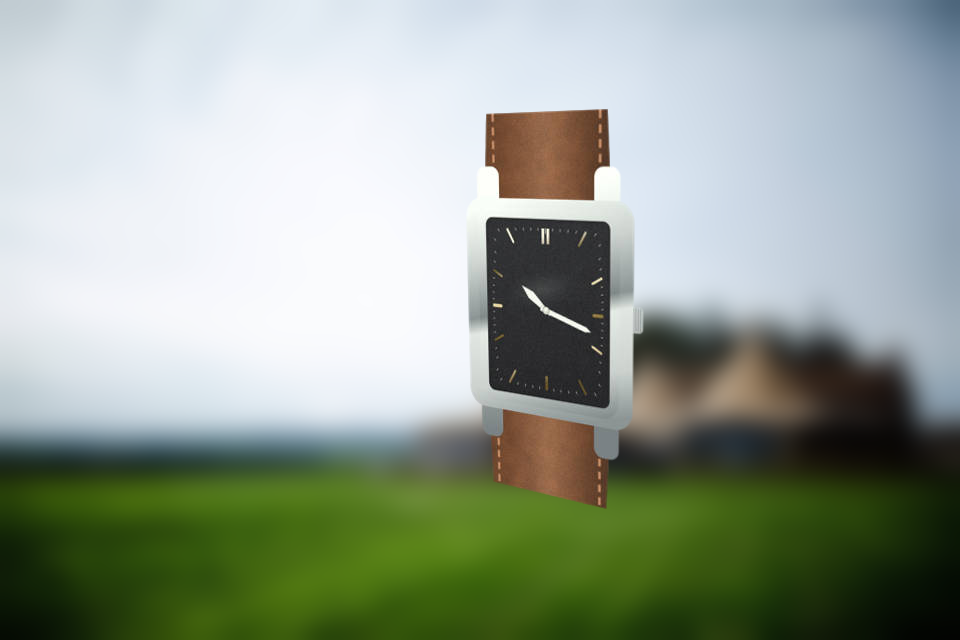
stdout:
10,18
